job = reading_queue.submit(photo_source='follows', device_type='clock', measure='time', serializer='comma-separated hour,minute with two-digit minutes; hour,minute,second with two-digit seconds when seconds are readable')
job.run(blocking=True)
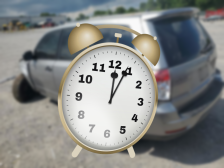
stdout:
12,04
